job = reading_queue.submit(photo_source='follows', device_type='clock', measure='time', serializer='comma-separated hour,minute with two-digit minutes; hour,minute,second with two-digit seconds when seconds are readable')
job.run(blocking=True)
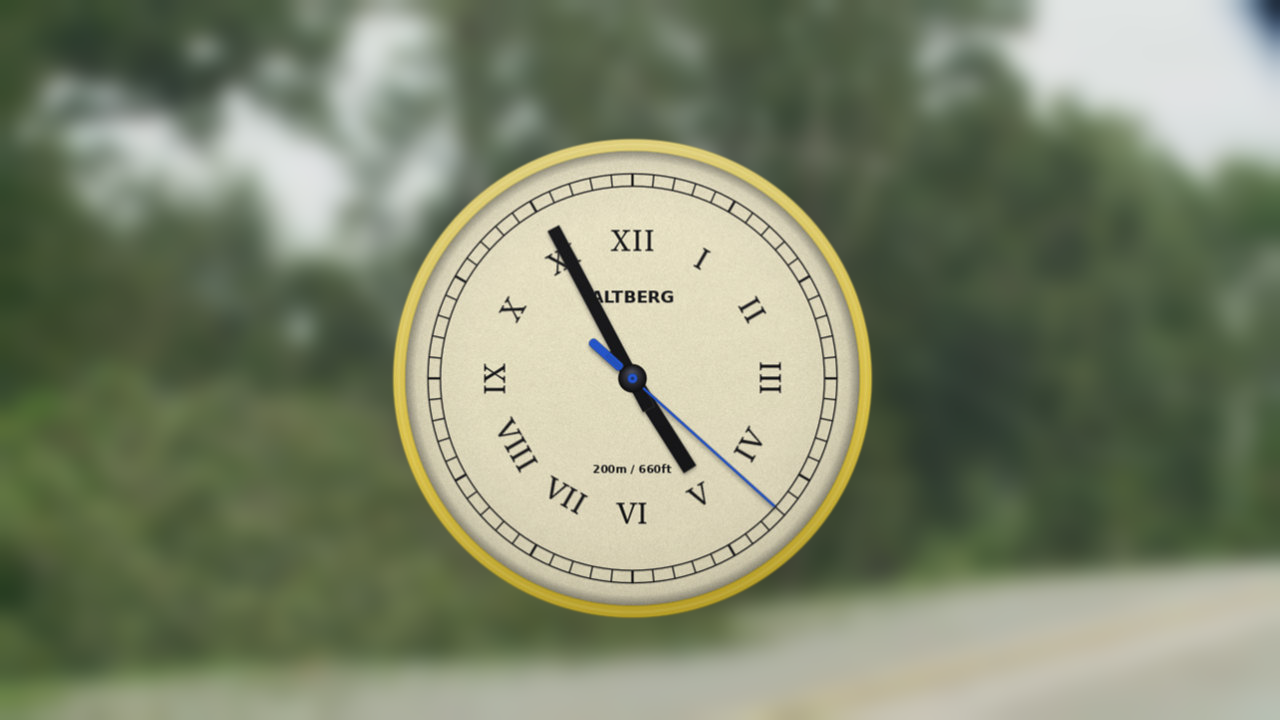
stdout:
4,55,22
